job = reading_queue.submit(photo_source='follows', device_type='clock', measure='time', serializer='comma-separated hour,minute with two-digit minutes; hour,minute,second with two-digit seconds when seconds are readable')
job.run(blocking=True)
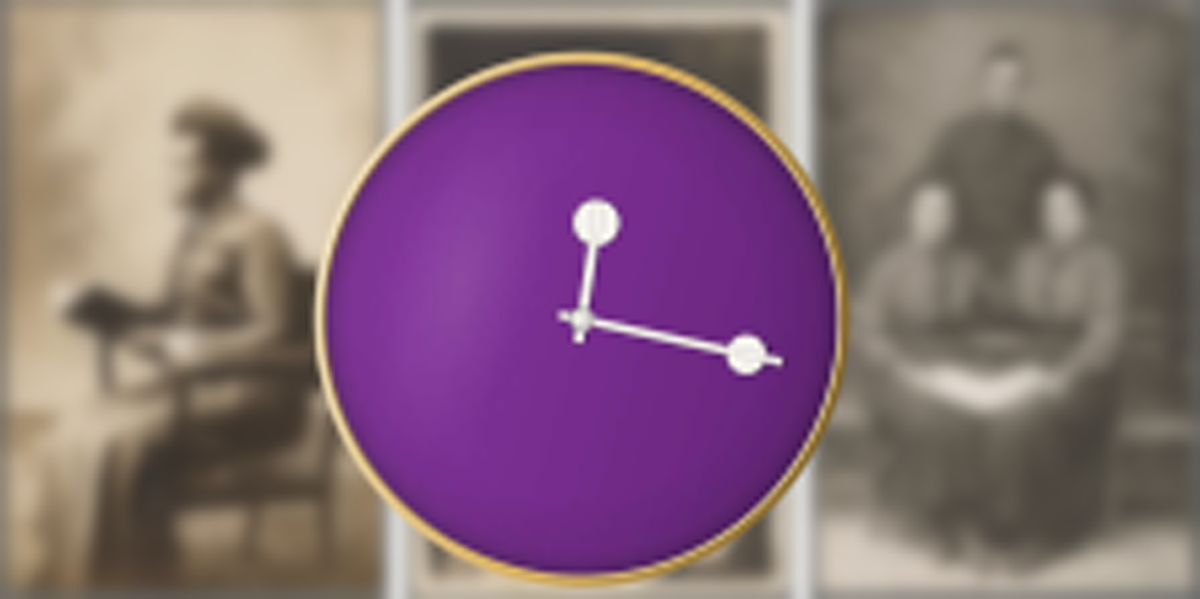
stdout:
12,17
